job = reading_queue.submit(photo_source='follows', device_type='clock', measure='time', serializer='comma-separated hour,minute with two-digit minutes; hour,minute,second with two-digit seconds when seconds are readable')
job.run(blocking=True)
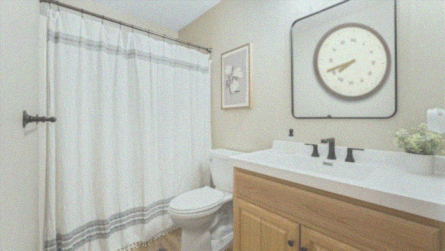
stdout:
7,41
